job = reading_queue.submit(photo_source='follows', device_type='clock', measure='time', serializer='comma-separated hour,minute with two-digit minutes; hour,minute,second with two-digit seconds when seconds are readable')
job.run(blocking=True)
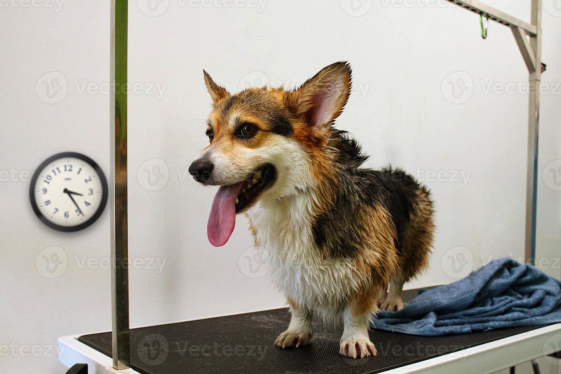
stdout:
3,24
